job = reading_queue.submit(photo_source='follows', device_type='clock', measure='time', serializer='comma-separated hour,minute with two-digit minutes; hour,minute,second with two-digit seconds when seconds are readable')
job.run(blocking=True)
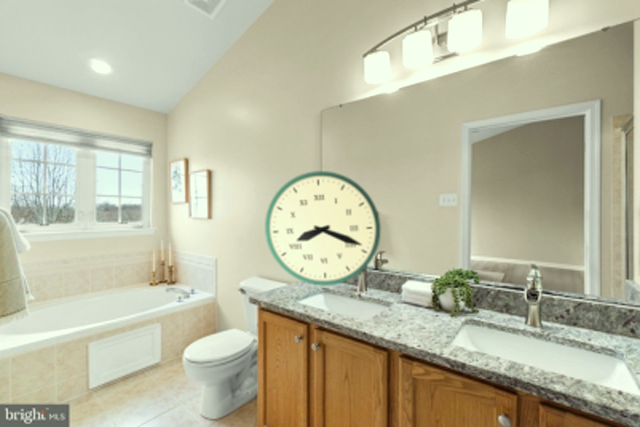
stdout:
8,19
